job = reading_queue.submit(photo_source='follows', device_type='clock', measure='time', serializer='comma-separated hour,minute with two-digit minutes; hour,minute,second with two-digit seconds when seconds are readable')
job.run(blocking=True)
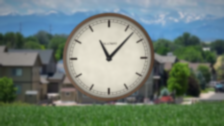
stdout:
11,07
